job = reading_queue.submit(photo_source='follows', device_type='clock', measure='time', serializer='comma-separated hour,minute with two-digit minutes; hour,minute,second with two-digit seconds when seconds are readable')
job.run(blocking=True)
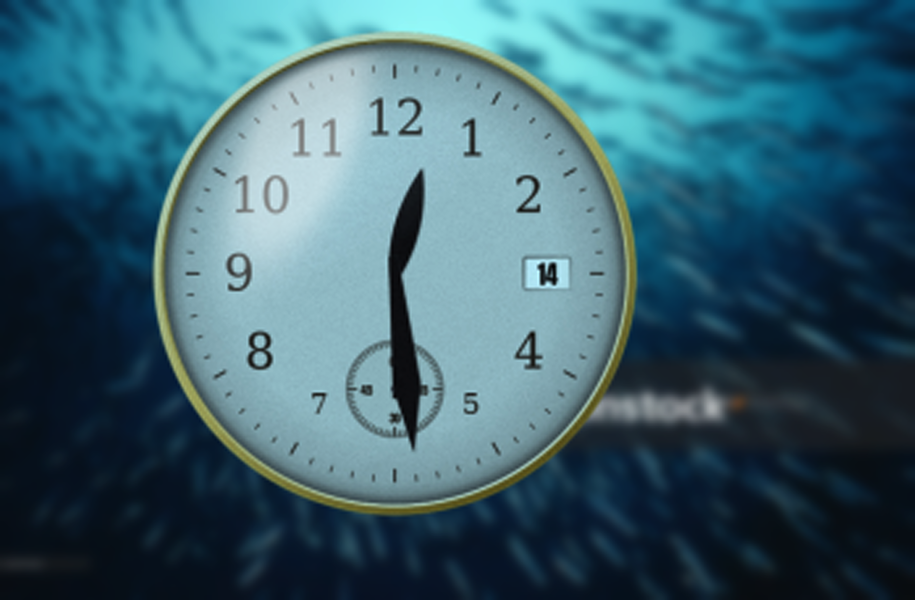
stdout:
12,29
